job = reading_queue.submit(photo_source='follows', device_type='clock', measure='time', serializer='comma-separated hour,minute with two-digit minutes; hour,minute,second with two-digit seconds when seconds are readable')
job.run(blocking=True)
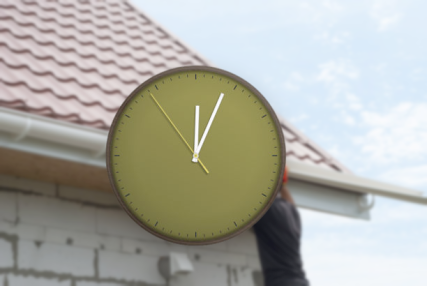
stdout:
12,03,54
